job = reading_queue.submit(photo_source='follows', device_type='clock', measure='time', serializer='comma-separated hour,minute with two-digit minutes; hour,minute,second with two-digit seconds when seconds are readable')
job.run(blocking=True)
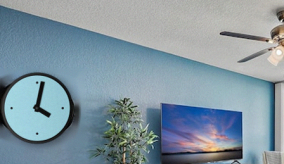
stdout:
4,02
